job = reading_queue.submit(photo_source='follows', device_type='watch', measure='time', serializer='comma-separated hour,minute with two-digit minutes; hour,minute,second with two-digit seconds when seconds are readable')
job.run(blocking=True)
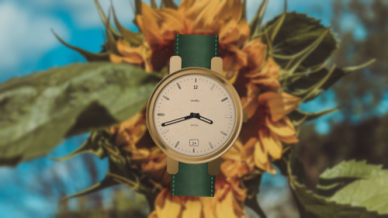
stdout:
3,42
